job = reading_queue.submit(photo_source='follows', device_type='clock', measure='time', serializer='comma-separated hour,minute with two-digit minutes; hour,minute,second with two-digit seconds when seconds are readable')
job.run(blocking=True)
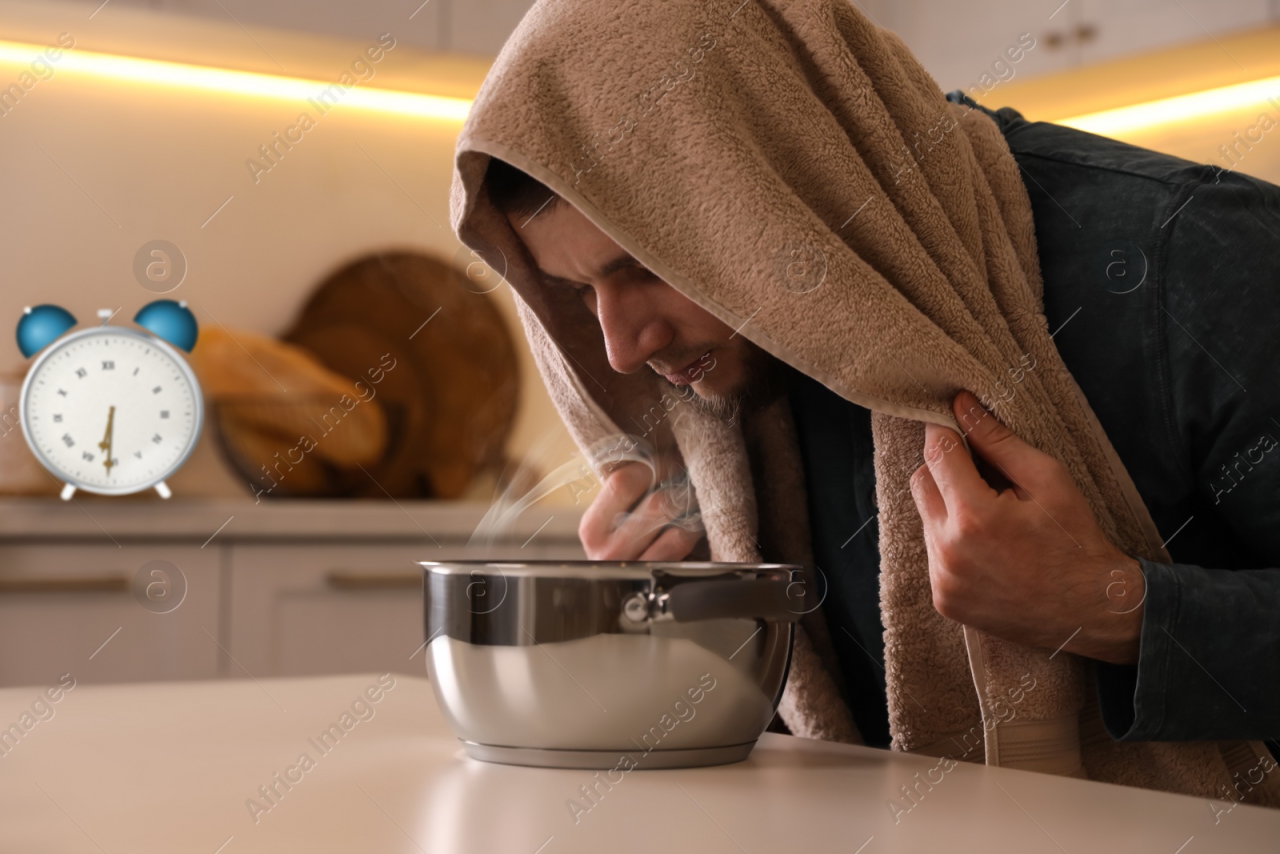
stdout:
6,31
